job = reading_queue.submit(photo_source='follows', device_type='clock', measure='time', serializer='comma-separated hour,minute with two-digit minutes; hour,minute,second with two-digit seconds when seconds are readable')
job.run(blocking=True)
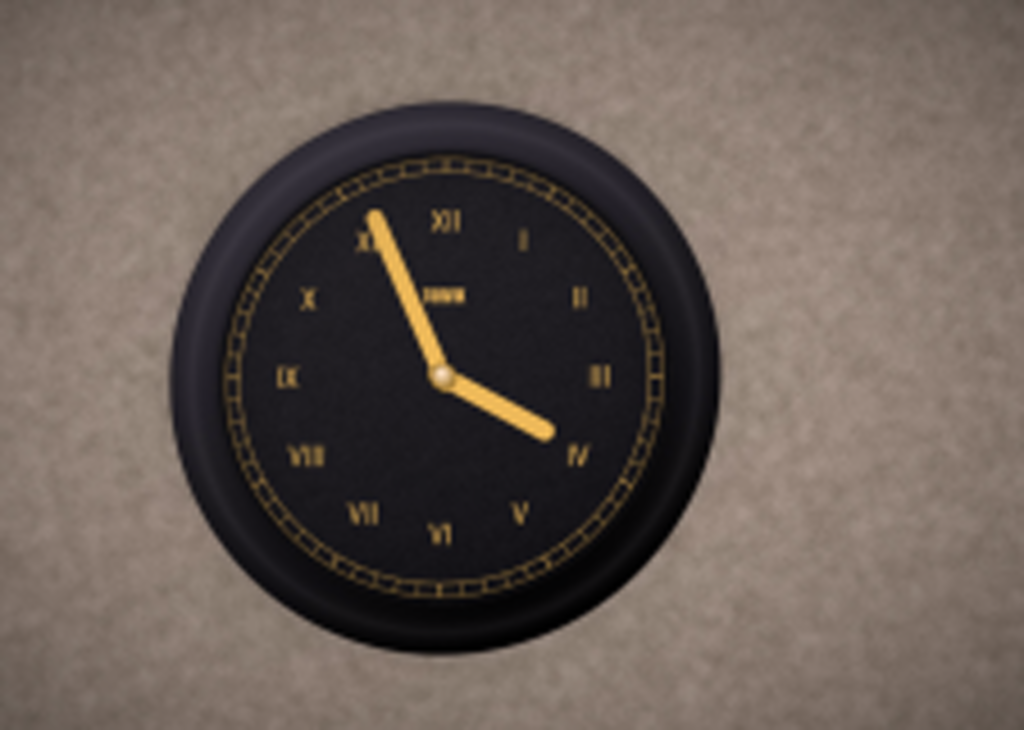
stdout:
3,56
